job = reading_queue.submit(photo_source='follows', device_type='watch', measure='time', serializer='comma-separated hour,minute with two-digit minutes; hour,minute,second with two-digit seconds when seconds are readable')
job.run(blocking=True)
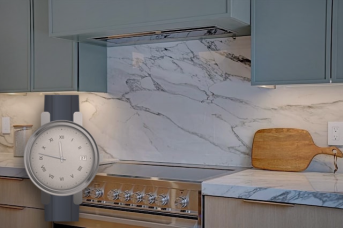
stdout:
11,47
